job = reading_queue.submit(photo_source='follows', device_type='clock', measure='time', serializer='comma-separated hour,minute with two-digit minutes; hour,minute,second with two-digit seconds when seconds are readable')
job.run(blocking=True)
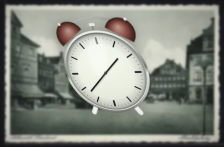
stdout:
1,38
